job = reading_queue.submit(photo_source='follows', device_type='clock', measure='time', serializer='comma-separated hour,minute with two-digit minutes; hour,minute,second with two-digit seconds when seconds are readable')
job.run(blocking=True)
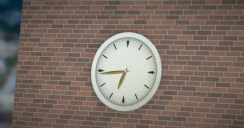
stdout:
6,44
